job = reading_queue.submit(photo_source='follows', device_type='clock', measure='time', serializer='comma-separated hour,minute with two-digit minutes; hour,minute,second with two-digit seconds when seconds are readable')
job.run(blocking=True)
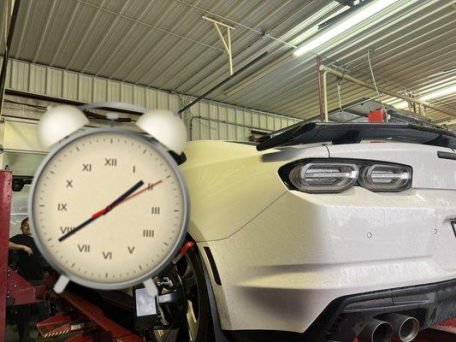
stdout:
1,39,10
